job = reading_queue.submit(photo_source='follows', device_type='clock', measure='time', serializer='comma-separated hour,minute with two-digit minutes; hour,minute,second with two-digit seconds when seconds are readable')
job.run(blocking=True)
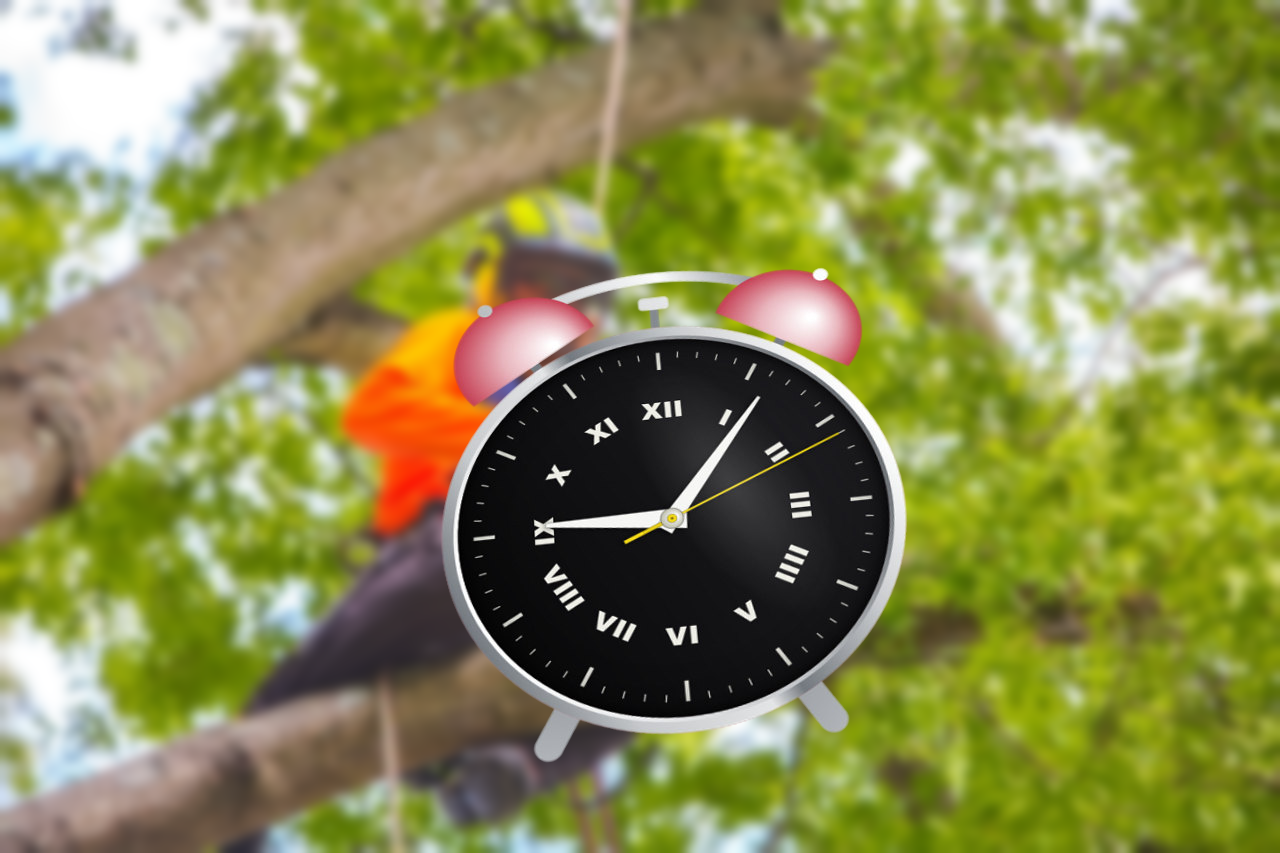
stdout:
9,06,11
